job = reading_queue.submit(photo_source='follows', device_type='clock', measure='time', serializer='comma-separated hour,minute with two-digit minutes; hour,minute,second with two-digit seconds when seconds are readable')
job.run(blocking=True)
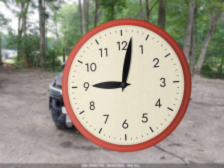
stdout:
9,02
